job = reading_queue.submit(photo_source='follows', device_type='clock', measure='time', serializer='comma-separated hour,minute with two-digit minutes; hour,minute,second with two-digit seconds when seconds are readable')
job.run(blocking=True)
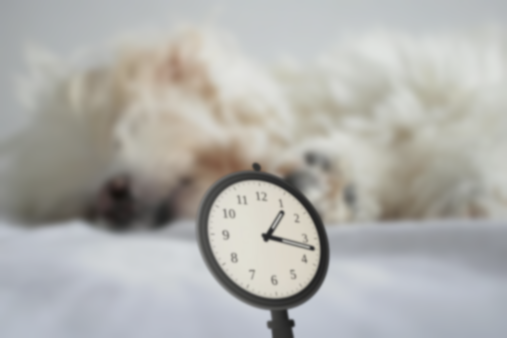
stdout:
1,17
